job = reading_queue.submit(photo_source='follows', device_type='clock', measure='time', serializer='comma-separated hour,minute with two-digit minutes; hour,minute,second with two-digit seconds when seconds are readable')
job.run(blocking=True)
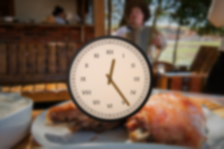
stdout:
12,24
